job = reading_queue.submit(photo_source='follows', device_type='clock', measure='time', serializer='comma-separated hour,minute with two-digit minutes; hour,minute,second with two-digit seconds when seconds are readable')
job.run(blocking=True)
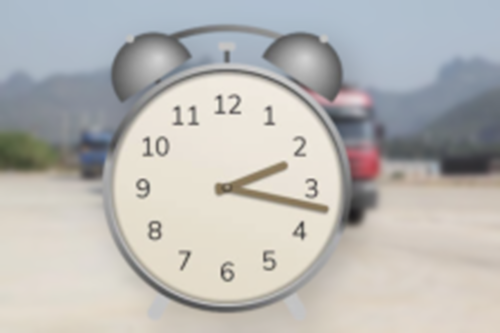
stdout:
2,17
